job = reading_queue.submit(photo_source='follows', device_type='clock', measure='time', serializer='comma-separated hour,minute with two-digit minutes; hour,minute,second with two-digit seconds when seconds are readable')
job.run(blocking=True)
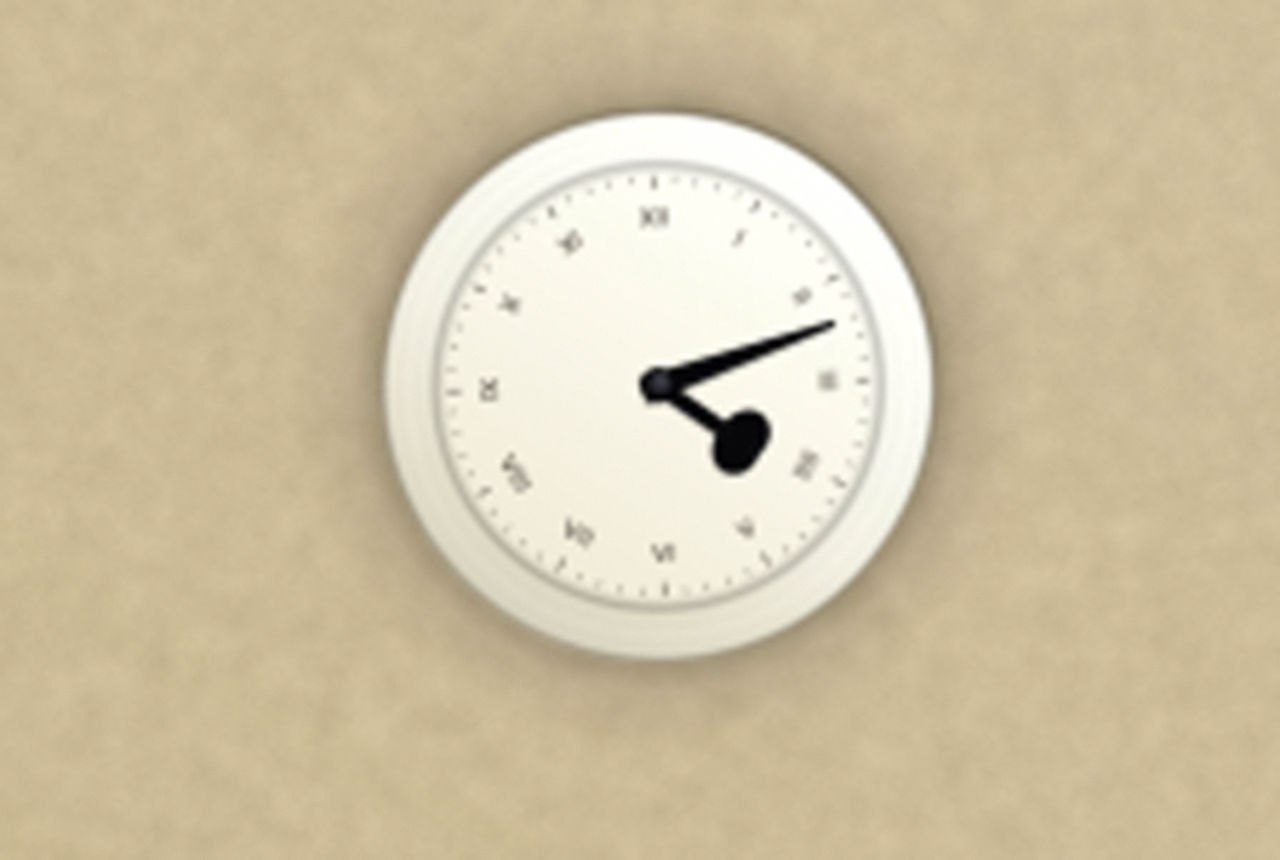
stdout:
4,12
